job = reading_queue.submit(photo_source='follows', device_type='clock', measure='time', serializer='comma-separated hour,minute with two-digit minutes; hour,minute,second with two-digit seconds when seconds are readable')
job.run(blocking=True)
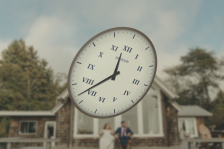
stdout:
11,37
